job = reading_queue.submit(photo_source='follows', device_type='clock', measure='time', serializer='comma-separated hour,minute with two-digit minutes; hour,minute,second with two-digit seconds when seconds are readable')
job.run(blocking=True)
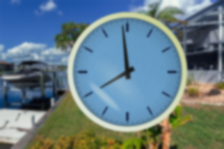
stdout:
7,59
